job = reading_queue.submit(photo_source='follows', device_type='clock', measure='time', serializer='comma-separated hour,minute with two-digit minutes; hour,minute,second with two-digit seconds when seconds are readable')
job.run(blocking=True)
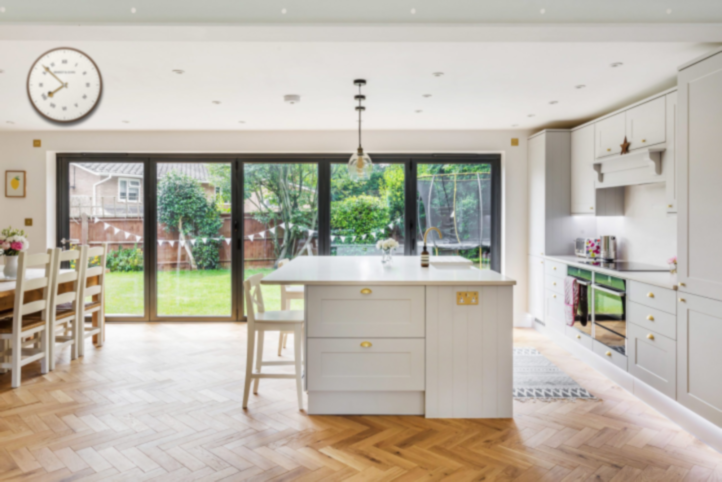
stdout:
7,52
